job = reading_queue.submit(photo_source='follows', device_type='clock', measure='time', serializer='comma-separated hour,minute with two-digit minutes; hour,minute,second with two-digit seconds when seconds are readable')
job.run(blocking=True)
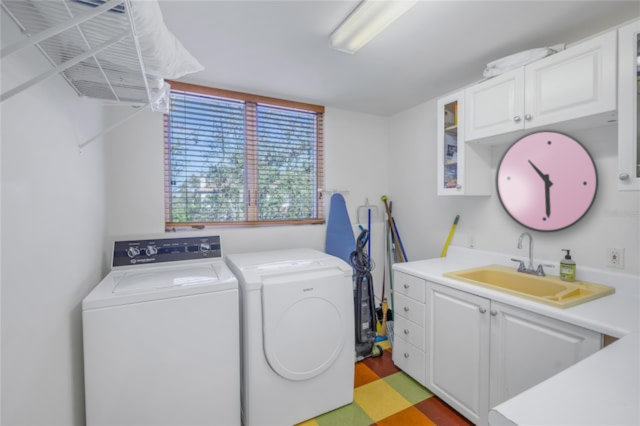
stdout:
10,29
